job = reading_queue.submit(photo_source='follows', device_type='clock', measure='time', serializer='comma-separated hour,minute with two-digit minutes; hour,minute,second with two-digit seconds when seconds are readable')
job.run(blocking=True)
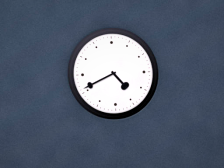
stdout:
4,41
